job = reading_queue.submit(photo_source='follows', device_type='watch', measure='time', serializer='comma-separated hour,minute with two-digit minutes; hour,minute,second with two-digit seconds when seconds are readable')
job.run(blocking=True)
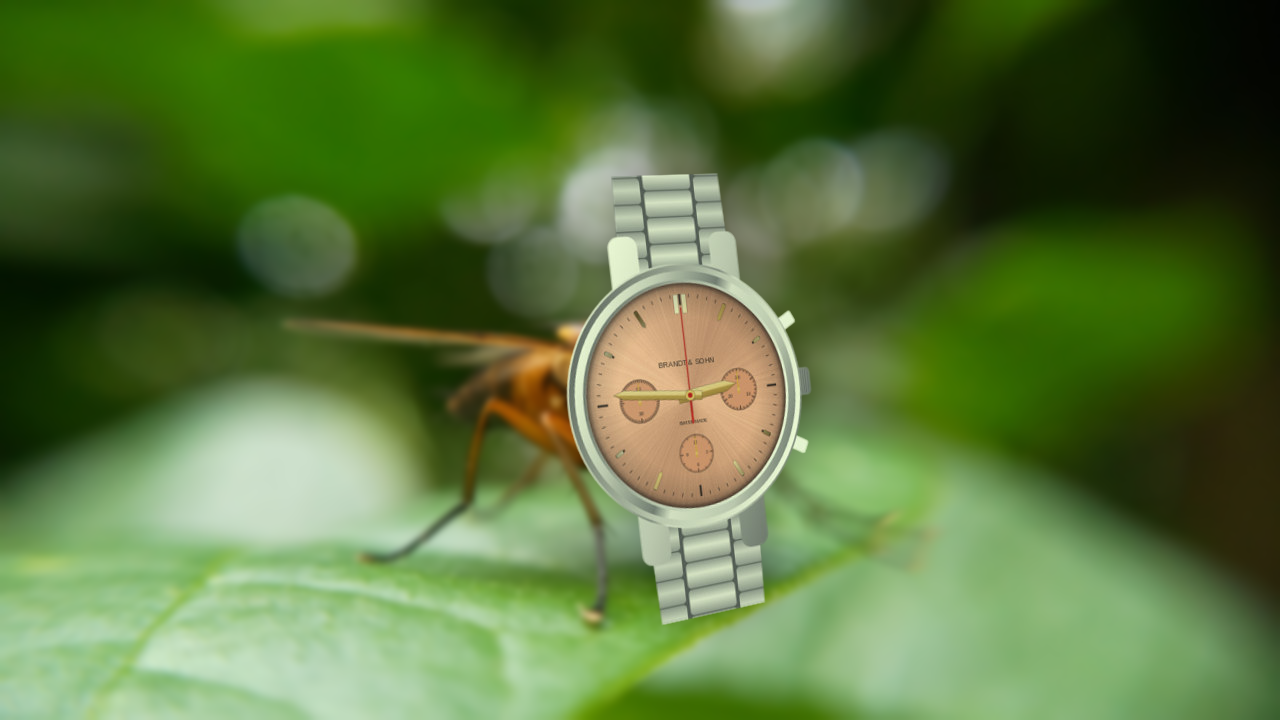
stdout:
2,46
